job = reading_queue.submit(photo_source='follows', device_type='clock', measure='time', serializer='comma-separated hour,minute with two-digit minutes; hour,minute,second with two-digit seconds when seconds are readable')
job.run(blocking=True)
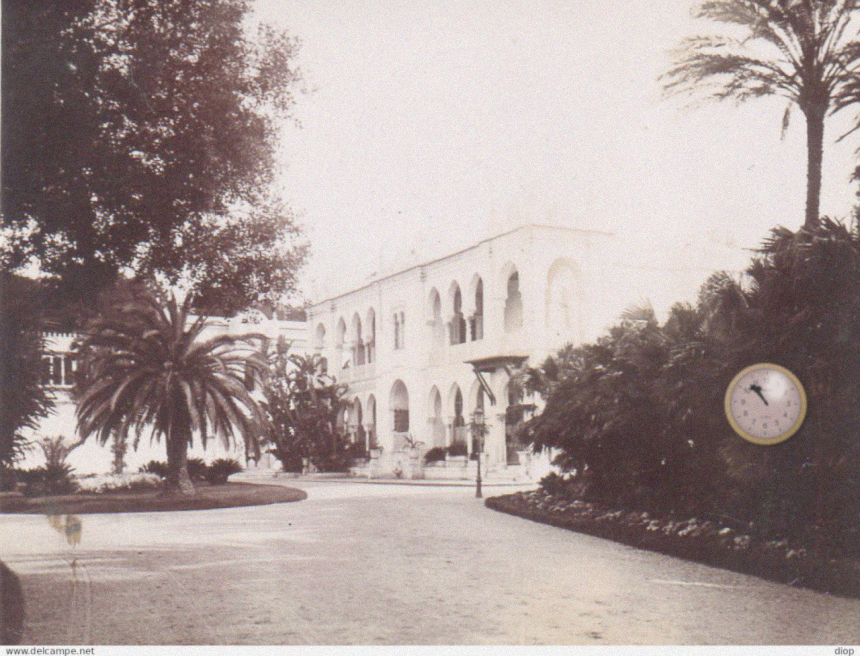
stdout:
10,53
